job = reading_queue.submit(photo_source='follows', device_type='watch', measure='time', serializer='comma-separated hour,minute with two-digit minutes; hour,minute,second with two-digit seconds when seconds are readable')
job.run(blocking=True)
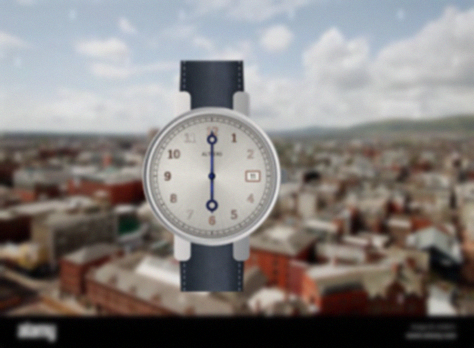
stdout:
6,00
